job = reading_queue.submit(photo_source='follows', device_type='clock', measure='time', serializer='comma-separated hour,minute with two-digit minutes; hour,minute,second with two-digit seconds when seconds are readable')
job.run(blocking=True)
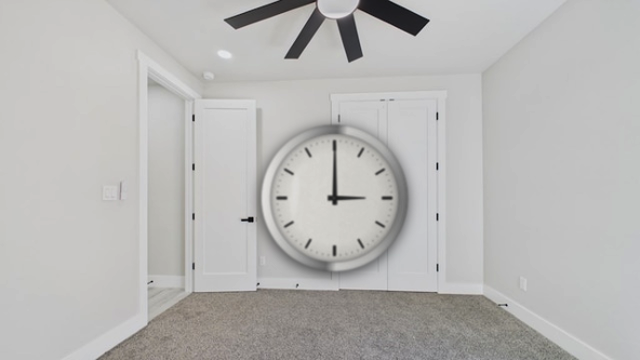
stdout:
3,00
